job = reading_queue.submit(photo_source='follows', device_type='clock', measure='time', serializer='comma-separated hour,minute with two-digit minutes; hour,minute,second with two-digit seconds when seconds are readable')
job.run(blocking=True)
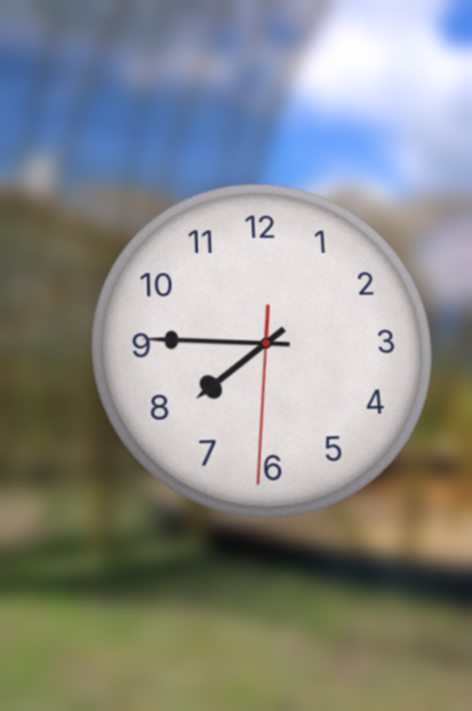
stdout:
7,45,31
